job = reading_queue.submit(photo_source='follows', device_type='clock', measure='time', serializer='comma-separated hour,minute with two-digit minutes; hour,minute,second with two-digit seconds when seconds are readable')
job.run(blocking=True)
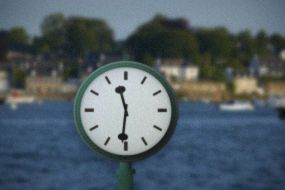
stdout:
11,31
